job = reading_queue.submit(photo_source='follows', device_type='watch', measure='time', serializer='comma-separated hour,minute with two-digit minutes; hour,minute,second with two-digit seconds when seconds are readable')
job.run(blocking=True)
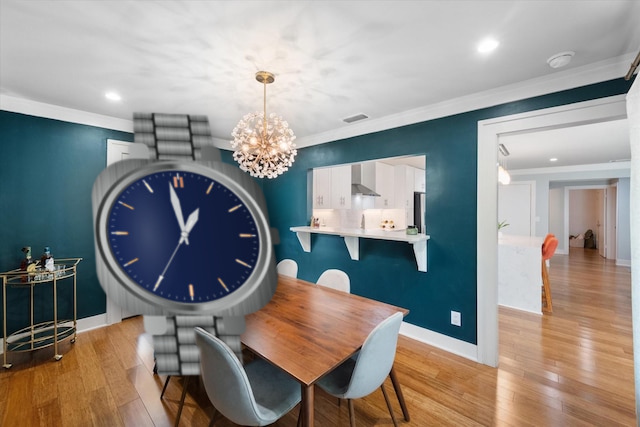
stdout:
12,58,35
